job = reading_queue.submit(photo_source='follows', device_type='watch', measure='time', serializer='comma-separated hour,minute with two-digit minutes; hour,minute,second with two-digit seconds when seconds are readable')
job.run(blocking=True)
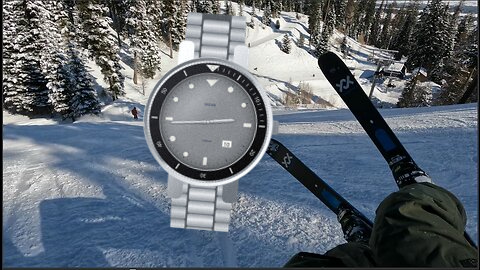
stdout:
2,44
